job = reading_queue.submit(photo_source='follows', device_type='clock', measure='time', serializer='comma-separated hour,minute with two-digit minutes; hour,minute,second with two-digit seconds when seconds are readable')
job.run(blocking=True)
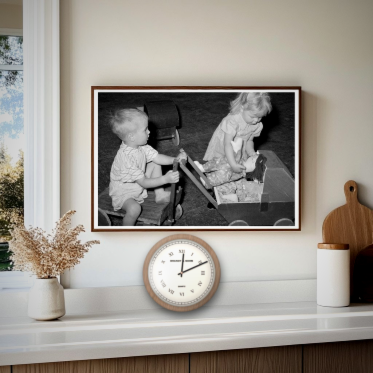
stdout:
12,11
